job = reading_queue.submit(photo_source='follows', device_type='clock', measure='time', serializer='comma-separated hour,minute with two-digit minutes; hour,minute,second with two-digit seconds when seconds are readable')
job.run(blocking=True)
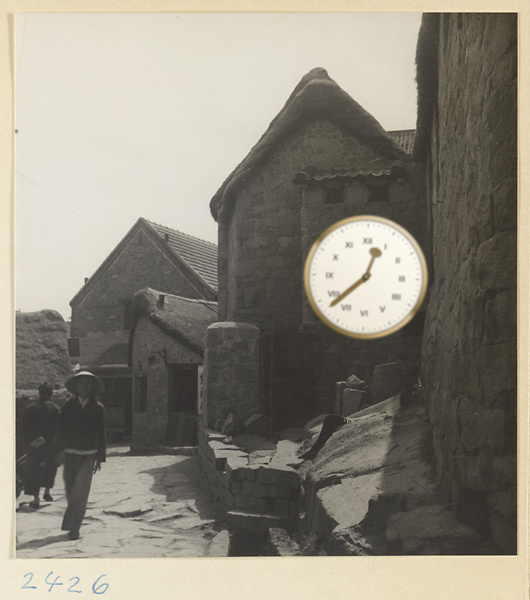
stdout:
12,38
